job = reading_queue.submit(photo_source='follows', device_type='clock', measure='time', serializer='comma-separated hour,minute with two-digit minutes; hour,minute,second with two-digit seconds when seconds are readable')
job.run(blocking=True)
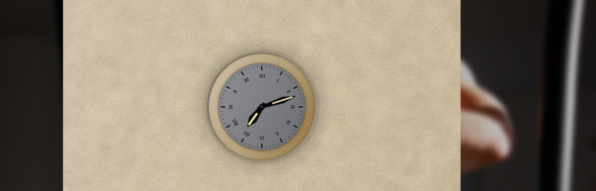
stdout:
7,12
